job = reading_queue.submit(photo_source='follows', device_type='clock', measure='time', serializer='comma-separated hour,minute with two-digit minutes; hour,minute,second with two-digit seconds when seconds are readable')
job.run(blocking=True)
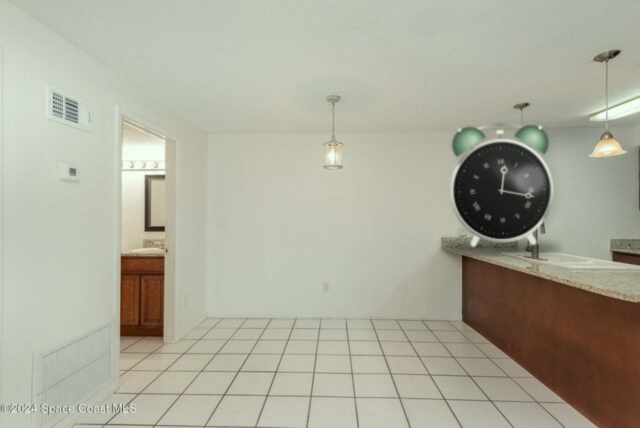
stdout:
12,17
